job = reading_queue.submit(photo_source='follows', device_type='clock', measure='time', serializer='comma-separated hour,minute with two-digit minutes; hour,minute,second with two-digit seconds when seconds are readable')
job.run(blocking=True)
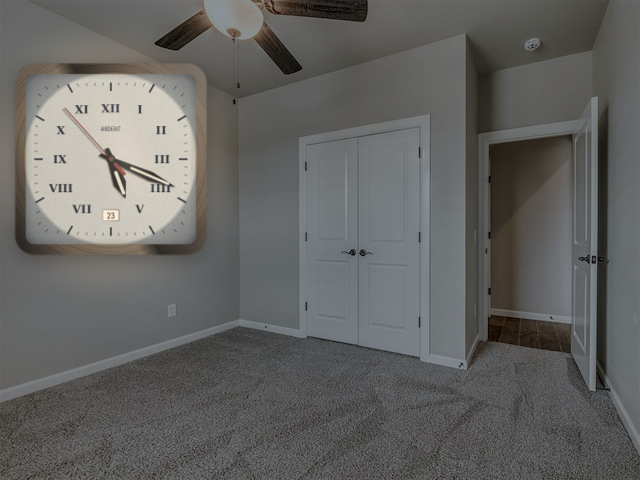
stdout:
5,18,53
